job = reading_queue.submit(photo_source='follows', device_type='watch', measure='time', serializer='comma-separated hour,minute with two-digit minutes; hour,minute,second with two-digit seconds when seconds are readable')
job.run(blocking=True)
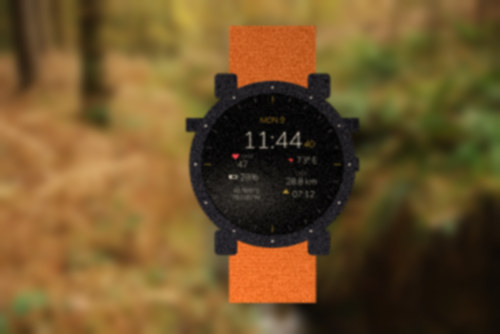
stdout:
11,44
